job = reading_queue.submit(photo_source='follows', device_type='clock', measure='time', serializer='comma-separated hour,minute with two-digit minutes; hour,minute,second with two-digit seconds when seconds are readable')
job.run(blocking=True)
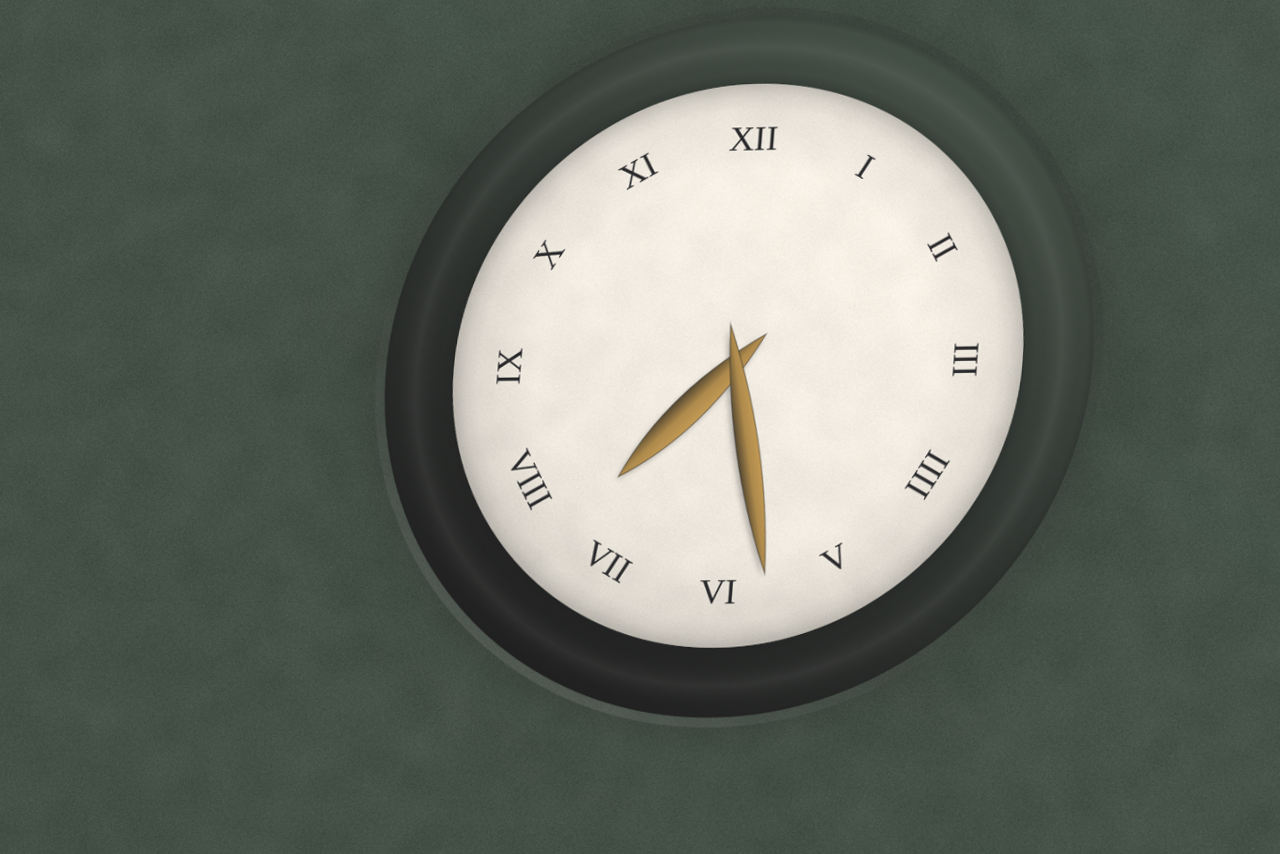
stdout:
7,28
